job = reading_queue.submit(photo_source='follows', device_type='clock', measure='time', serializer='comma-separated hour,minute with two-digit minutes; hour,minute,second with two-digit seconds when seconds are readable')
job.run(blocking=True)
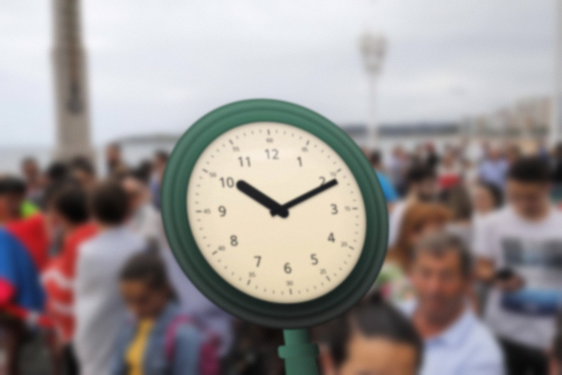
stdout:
10,11
